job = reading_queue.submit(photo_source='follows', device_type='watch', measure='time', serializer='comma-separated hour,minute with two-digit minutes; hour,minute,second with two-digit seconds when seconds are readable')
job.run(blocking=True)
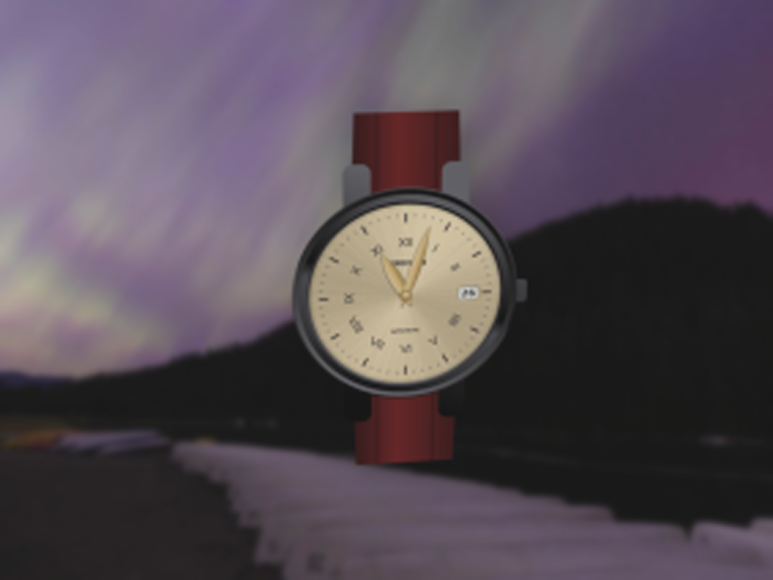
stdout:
11,03
